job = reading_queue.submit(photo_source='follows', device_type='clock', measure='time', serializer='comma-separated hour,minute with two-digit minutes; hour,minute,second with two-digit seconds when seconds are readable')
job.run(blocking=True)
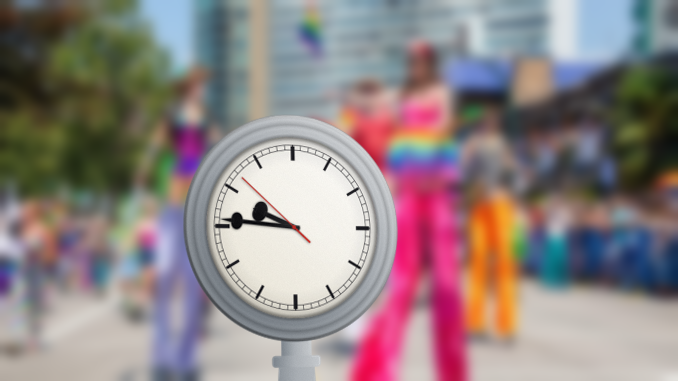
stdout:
9,45,52
